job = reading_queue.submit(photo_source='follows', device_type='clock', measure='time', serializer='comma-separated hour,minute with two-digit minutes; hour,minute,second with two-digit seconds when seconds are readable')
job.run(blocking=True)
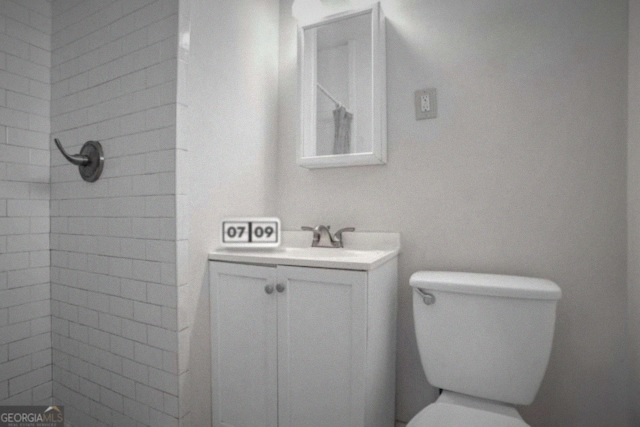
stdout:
7,09
